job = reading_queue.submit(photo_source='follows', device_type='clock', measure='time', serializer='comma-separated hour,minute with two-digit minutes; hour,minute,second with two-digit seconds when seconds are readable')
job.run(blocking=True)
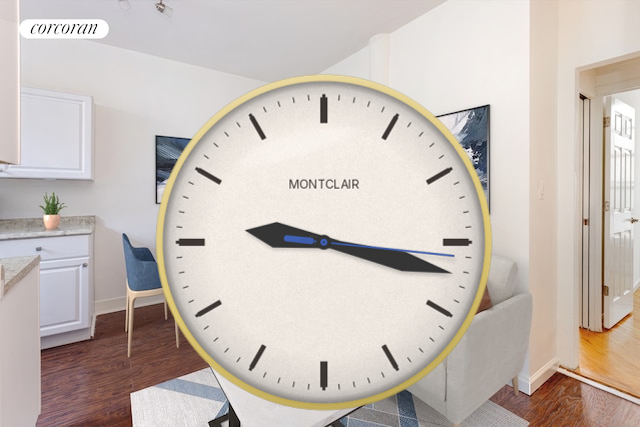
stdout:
9,17,16
